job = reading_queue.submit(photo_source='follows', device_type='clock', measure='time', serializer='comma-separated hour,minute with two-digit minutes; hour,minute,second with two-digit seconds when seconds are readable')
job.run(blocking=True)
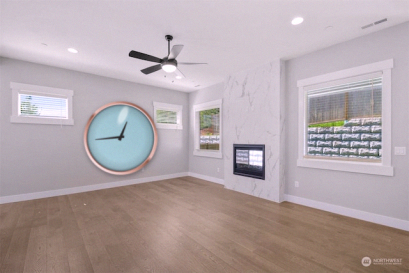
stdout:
12,44
